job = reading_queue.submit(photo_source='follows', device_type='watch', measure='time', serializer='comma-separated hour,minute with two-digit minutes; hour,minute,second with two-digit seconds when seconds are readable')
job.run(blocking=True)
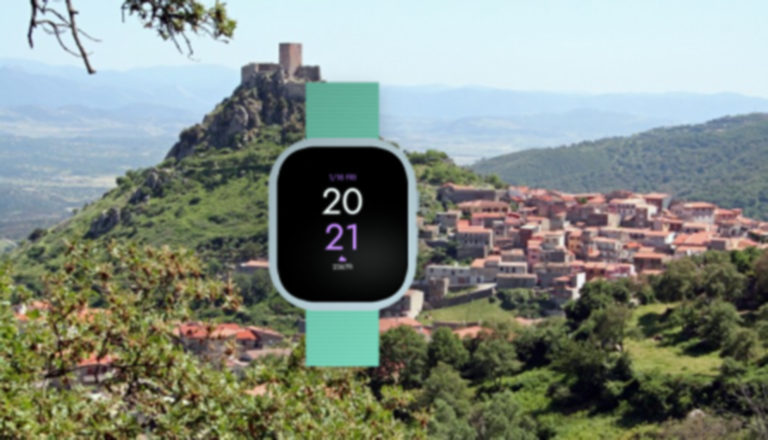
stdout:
20,21
